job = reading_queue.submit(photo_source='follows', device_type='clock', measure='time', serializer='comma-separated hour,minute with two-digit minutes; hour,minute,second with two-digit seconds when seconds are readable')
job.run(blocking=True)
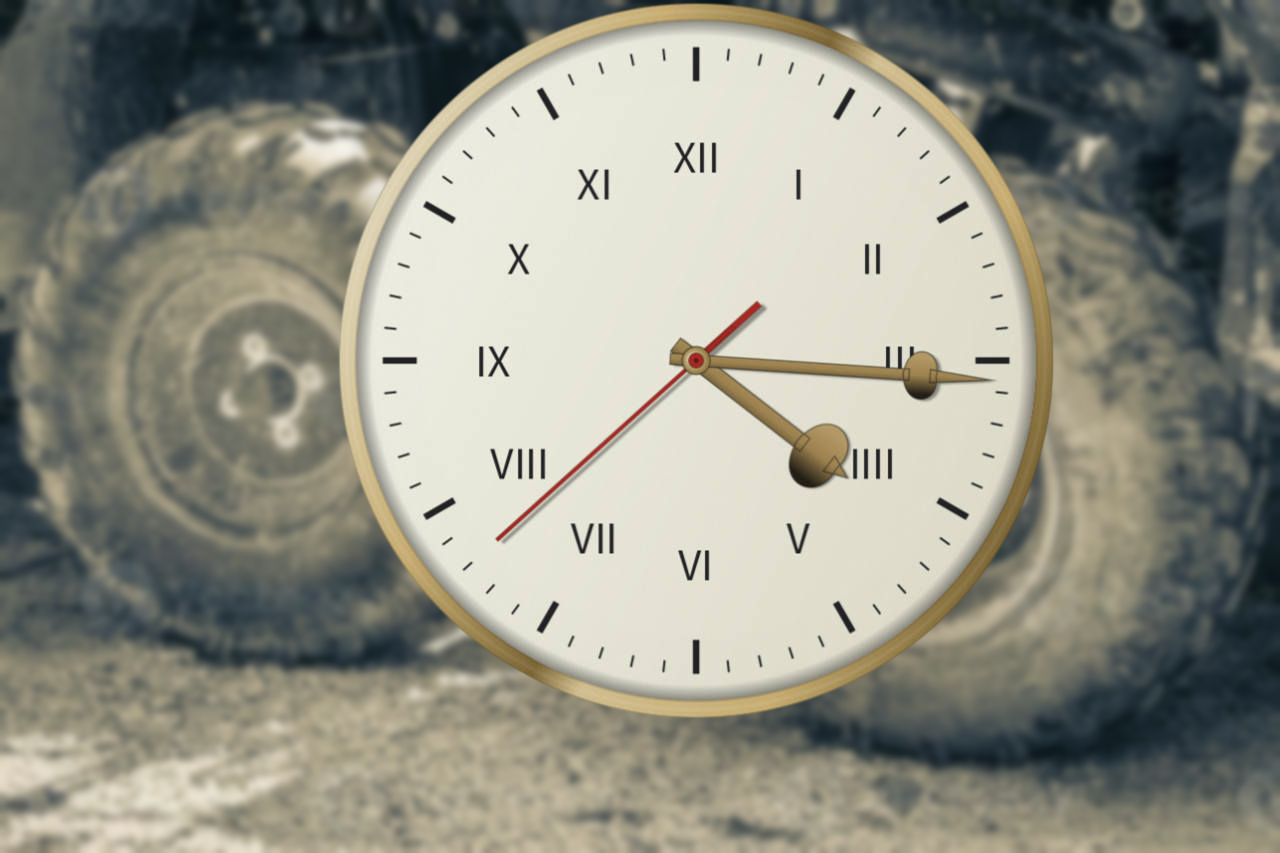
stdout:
4,15,38
